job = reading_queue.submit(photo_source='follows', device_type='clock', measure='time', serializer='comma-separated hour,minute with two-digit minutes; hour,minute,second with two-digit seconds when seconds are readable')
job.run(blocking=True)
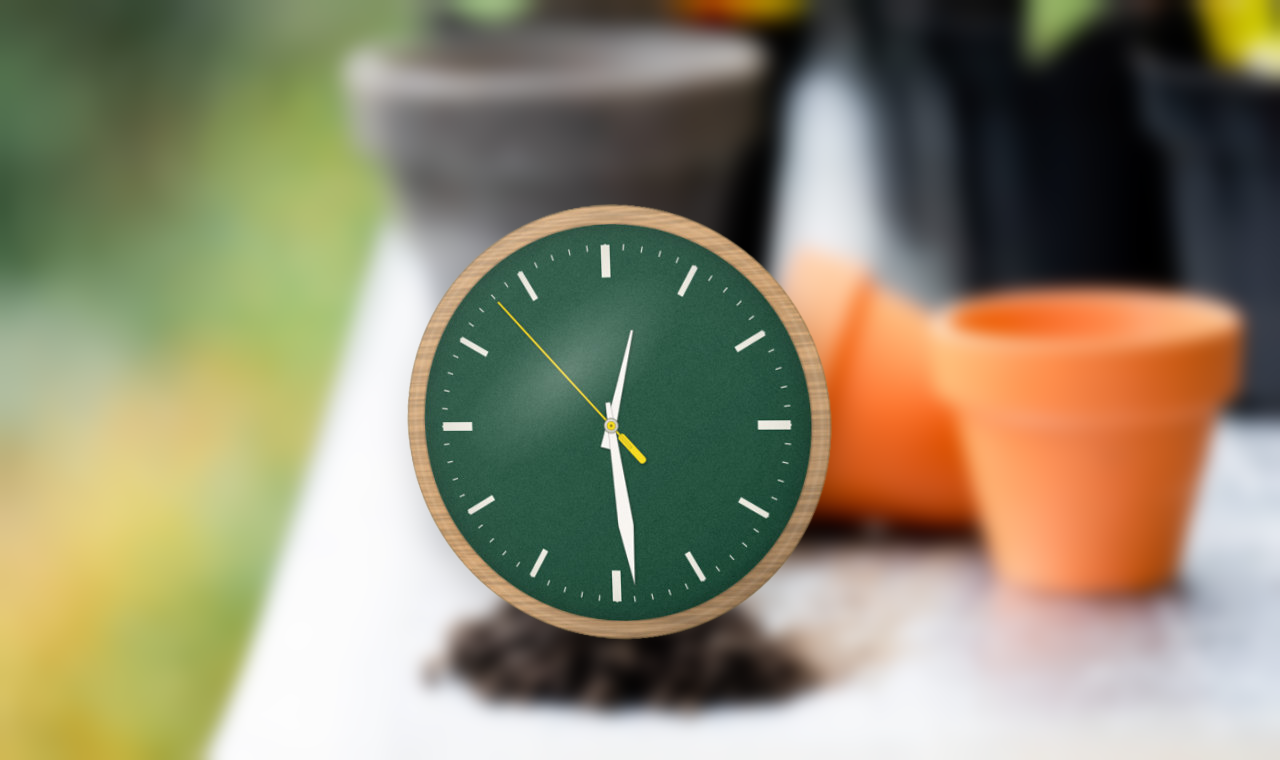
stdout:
12,28,53
